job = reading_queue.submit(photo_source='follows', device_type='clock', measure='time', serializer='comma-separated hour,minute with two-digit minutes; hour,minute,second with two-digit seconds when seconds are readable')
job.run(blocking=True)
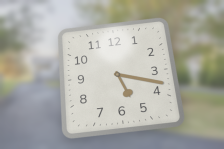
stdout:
5,18
